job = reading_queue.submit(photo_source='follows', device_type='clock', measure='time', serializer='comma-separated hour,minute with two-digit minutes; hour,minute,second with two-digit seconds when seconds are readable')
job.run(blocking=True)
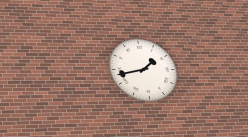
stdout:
1,43
